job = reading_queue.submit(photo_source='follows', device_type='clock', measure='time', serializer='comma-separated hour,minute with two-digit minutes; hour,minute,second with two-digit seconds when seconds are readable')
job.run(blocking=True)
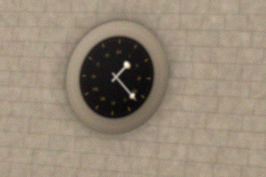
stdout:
1,22
